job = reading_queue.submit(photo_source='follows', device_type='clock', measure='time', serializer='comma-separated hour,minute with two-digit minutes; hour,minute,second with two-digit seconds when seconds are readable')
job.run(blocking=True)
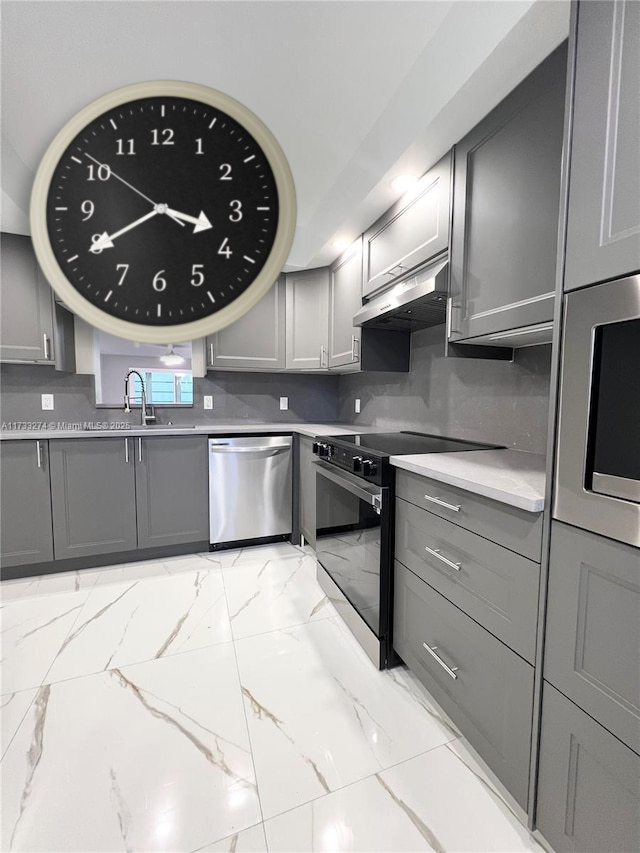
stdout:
3,39,51
